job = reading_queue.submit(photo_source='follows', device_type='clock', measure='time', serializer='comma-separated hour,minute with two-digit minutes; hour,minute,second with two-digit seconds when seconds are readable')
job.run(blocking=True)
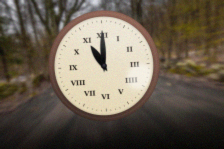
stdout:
11,00
